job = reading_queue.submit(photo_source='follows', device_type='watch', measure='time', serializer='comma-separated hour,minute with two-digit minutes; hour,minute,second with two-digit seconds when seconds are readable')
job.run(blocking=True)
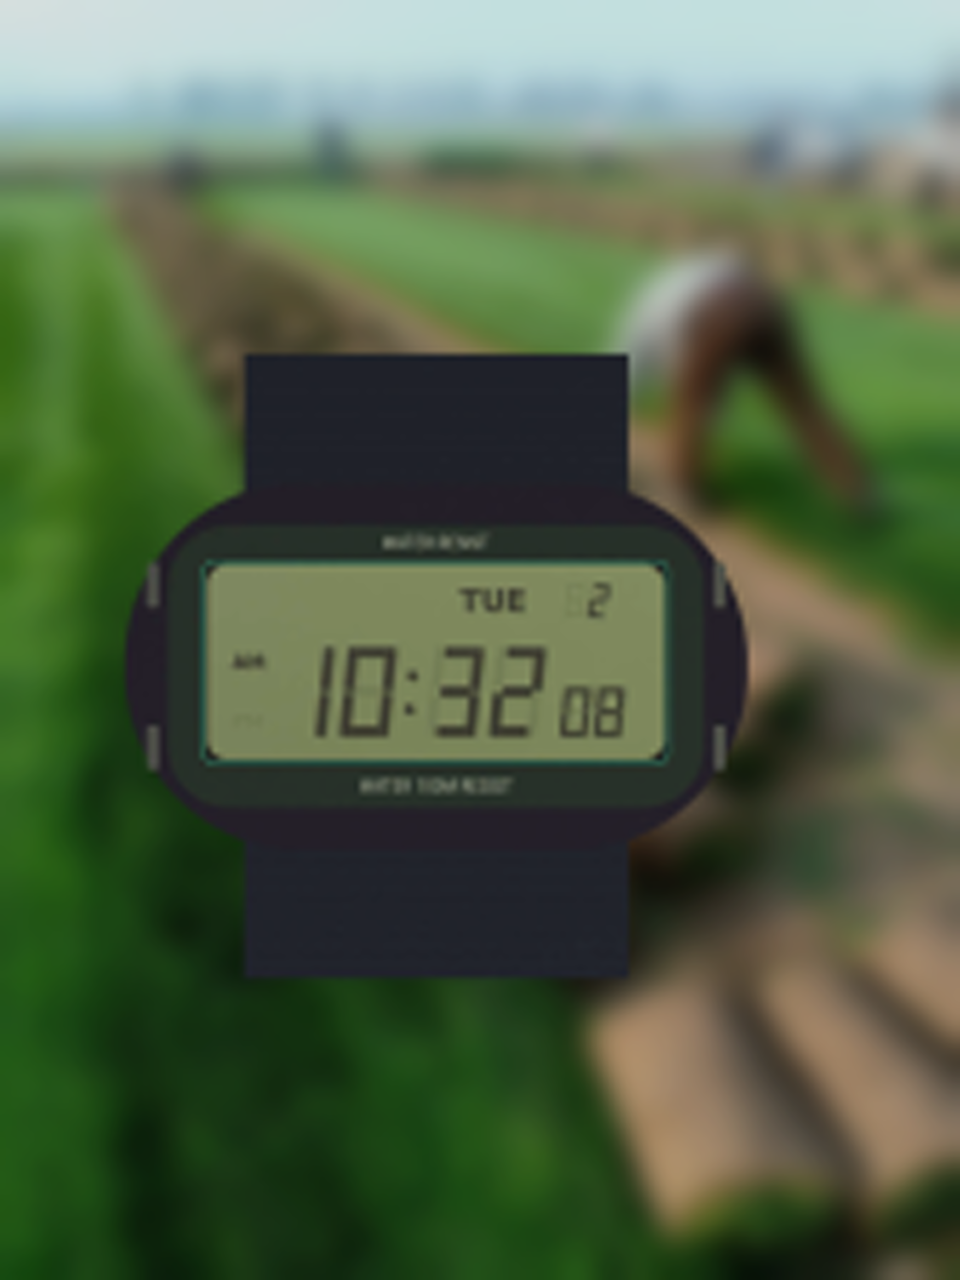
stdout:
10,32,08
